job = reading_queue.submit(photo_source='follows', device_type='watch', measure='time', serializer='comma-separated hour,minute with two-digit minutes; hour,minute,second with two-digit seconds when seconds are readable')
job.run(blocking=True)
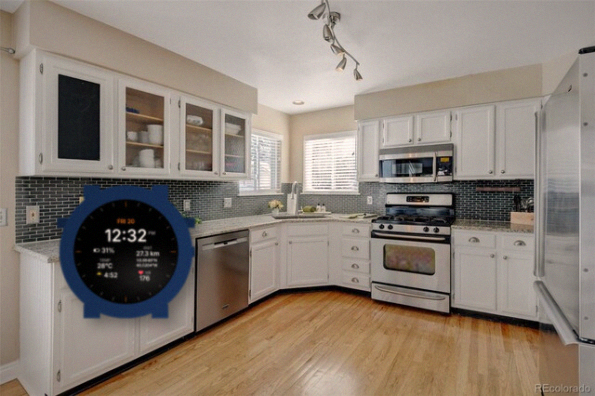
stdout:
12,32
